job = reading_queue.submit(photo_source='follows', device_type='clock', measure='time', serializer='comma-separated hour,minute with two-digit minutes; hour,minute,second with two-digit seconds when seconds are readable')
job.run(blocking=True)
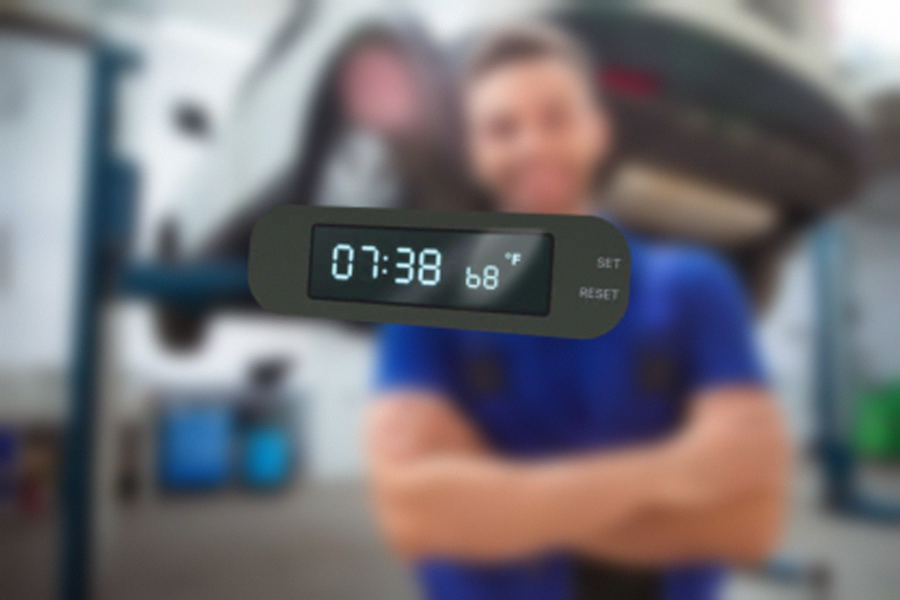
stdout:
7,38
